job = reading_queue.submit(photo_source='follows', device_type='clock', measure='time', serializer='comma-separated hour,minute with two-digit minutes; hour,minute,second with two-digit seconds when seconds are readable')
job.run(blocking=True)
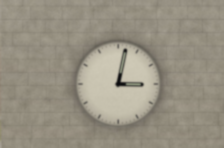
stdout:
3,02
